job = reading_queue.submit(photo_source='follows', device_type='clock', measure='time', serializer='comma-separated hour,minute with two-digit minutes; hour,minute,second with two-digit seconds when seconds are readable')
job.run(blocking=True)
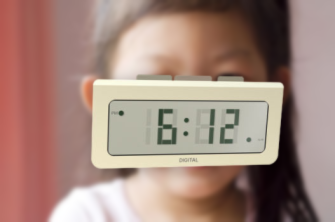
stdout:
6,12
